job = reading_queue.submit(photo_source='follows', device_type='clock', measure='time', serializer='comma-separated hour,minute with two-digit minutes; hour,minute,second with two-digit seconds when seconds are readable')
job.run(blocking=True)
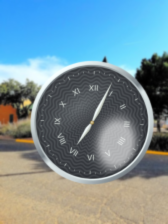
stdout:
7,04
